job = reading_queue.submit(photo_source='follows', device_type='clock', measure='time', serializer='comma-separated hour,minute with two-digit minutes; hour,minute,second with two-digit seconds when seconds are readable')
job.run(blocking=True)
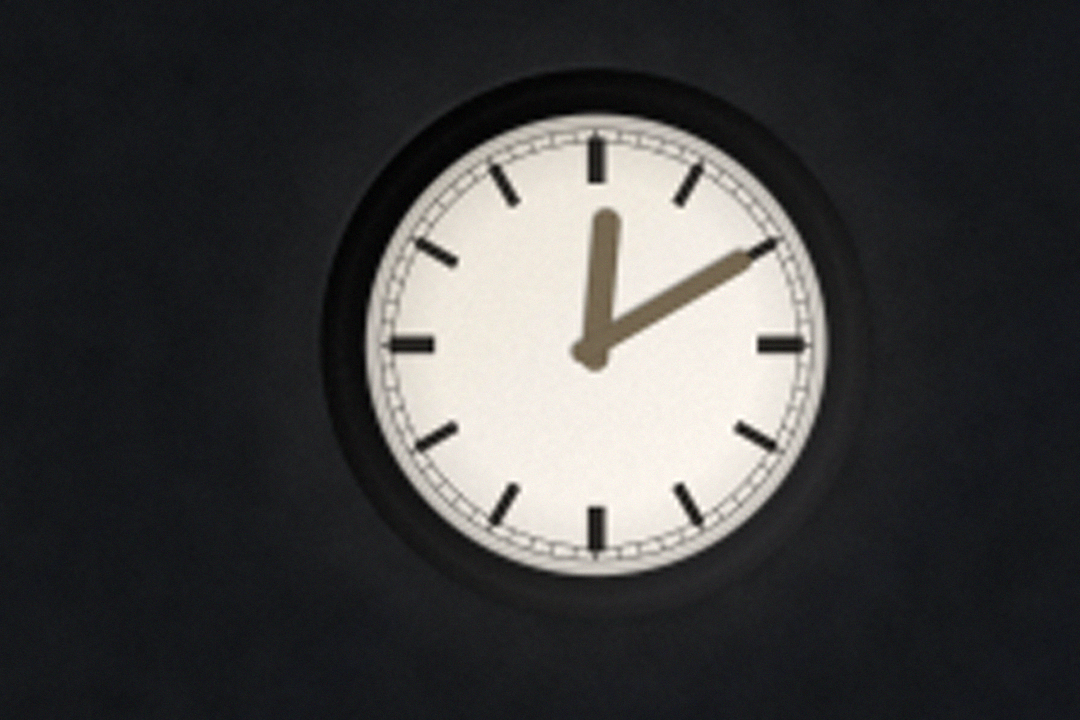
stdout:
12,10
